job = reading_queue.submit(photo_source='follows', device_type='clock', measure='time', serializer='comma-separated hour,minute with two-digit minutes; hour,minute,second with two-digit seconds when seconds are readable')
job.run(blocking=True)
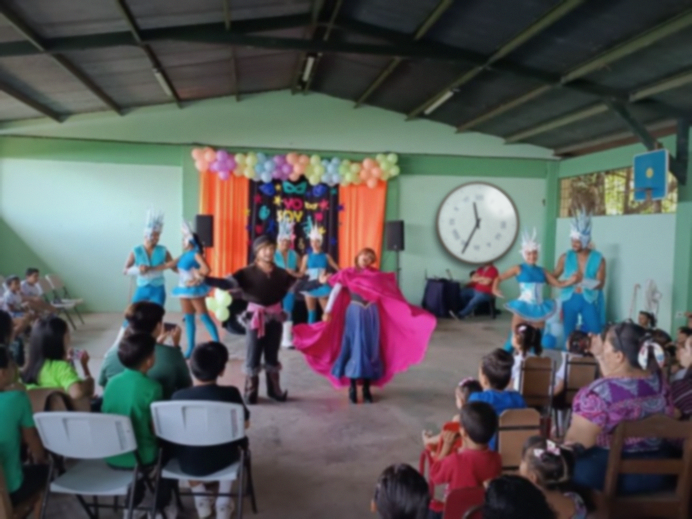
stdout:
11,34
